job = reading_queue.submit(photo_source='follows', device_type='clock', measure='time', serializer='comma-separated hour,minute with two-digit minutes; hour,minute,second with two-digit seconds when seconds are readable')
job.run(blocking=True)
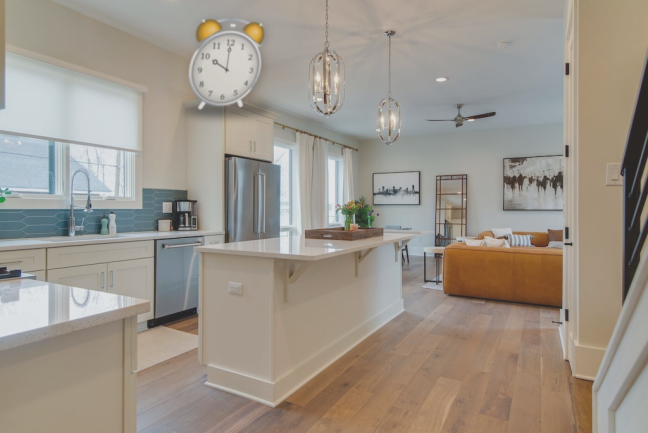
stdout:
10,00
